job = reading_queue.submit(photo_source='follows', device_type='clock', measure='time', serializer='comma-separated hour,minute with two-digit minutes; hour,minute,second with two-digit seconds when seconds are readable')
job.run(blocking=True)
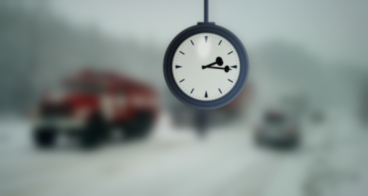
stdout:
2,16
